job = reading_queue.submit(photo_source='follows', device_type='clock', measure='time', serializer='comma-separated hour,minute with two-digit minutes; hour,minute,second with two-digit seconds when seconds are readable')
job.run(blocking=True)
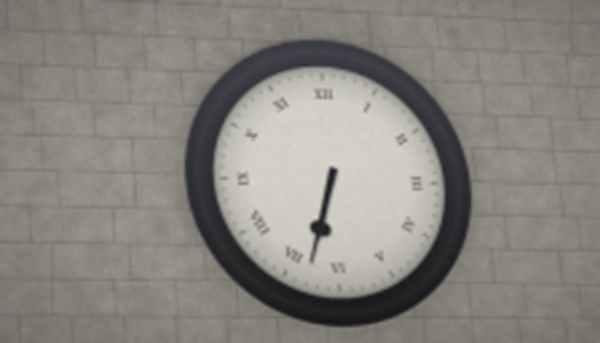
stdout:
6,33
